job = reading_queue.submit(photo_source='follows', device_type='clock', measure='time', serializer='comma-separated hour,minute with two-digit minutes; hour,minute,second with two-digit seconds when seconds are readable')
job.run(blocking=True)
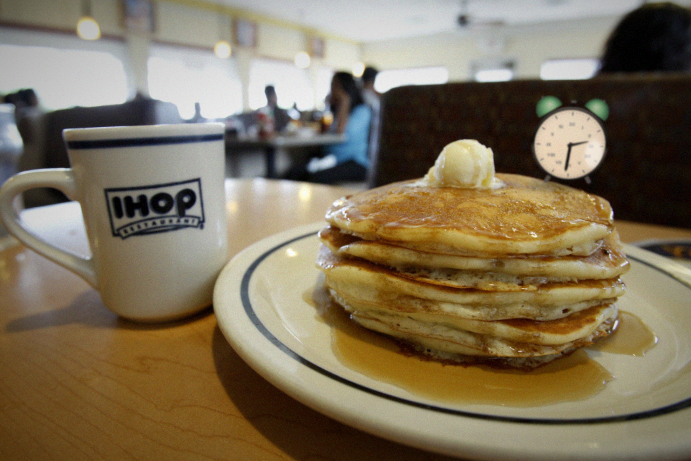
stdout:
2,31
